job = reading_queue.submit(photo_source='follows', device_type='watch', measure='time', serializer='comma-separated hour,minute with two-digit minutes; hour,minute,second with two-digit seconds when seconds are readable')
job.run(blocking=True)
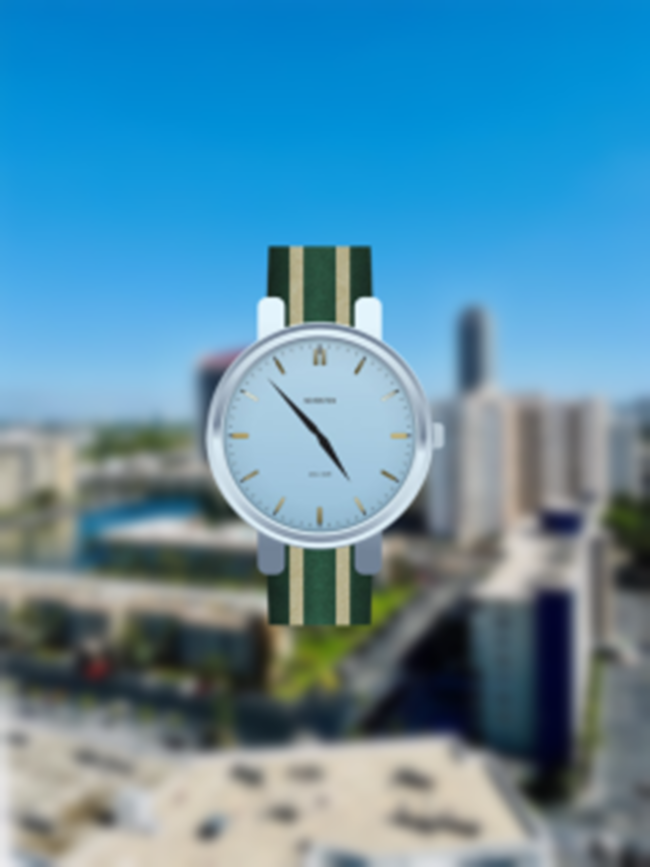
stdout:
4,53
